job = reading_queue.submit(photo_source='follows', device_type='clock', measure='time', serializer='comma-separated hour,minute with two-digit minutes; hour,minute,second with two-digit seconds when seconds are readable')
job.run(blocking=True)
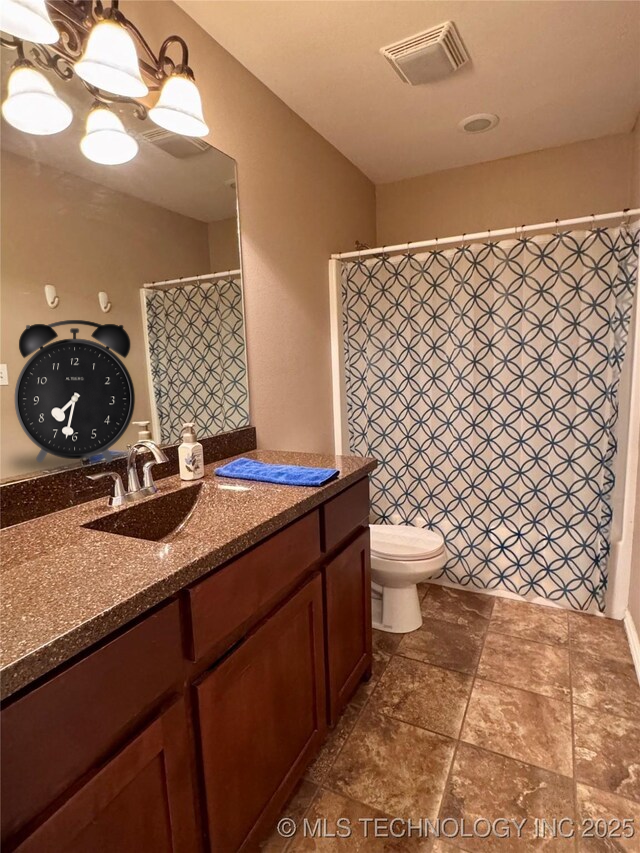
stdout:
7,32
